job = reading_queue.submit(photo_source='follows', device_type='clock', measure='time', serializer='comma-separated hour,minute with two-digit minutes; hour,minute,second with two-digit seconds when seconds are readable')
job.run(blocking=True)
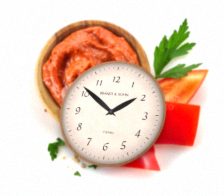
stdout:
1,51
